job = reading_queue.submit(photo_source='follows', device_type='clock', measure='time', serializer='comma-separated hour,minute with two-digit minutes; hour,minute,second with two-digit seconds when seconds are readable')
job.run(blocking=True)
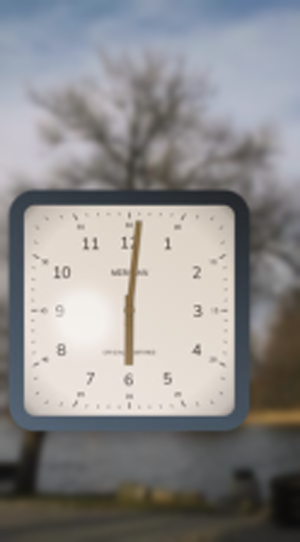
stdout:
6,01
